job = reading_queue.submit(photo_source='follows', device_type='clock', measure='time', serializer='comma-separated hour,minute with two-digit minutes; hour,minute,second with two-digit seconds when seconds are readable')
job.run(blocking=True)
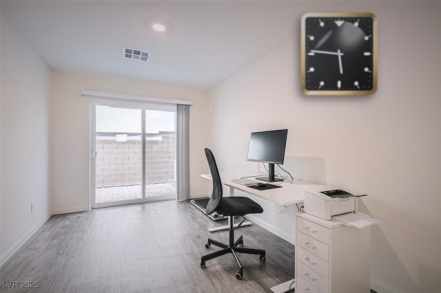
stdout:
5,46
